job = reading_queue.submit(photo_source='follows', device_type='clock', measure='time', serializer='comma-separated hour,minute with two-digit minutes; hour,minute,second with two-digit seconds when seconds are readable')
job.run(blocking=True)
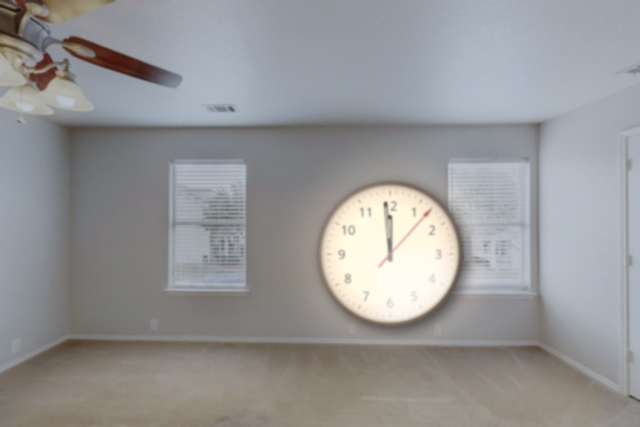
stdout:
11,59,07
